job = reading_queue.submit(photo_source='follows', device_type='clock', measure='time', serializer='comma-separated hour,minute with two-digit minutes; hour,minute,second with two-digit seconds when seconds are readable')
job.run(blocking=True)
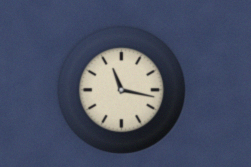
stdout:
11,17
